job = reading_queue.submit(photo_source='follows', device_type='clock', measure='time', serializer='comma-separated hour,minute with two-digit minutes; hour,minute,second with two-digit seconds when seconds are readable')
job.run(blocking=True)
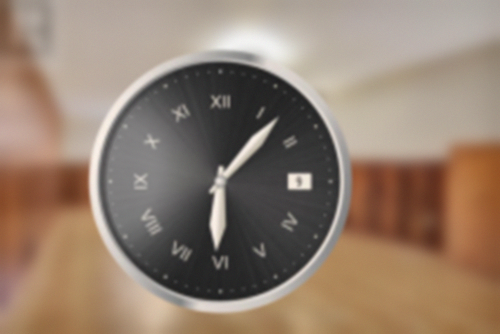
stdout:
6,07
